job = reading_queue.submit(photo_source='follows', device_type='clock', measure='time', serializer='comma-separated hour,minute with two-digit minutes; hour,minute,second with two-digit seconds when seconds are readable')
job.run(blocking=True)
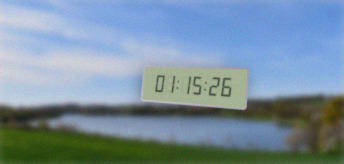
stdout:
1,15,26
